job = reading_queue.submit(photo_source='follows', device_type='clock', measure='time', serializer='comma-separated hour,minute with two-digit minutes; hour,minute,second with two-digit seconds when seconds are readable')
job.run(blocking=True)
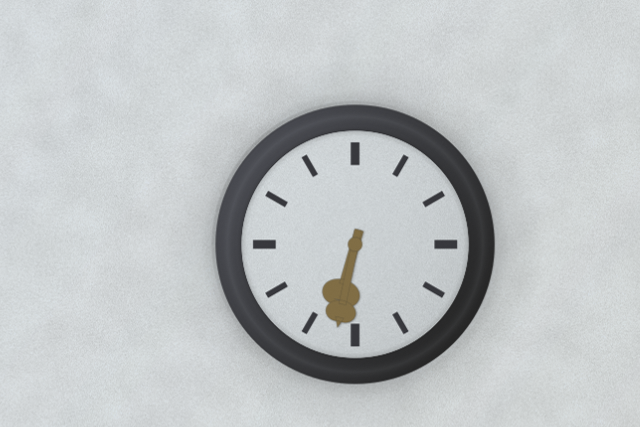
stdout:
6,32
